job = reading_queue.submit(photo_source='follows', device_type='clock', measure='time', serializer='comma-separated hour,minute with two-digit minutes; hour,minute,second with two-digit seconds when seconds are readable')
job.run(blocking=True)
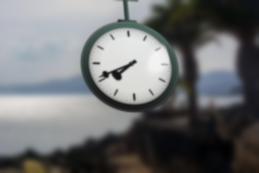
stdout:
7,41
